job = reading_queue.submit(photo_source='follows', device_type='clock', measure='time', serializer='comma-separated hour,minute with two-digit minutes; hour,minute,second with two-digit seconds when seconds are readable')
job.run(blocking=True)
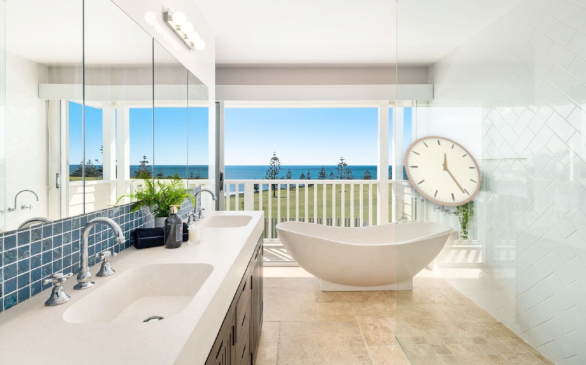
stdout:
12,26
